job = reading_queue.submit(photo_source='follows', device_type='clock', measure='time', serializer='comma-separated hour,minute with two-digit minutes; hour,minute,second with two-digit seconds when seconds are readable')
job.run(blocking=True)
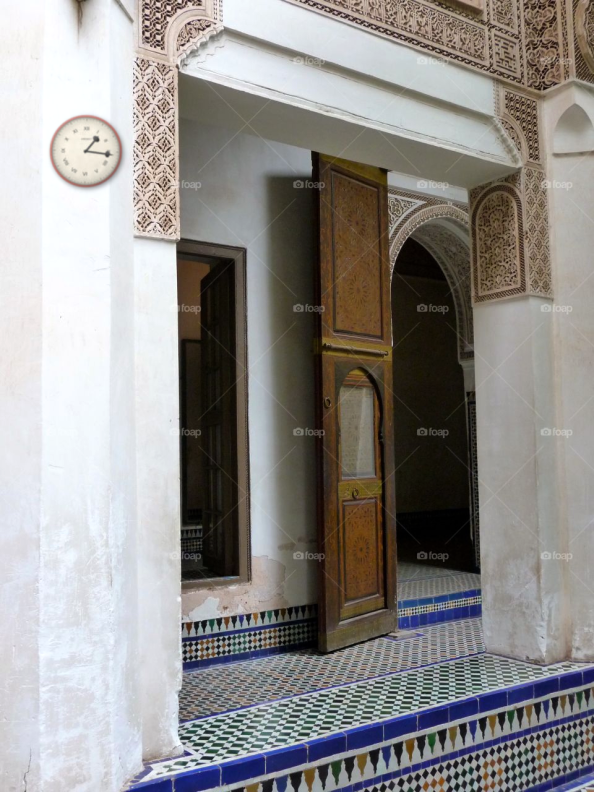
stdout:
1,16
